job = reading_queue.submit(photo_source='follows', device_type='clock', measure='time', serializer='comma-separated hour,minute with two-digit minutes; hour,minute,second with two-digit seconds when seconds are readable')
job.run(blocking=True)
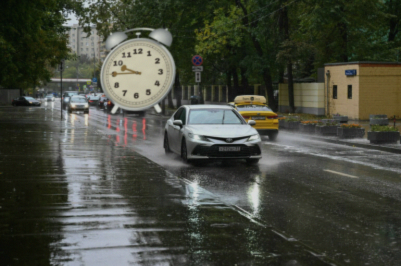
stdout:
9,45
